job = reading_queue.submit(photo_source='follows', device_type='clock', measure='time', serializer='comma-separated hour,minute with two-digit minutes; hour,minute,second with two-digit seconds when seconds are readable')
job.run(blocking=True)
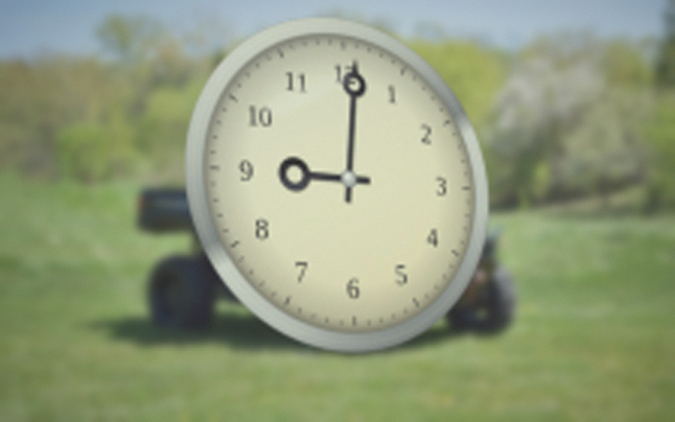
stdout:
9,01
